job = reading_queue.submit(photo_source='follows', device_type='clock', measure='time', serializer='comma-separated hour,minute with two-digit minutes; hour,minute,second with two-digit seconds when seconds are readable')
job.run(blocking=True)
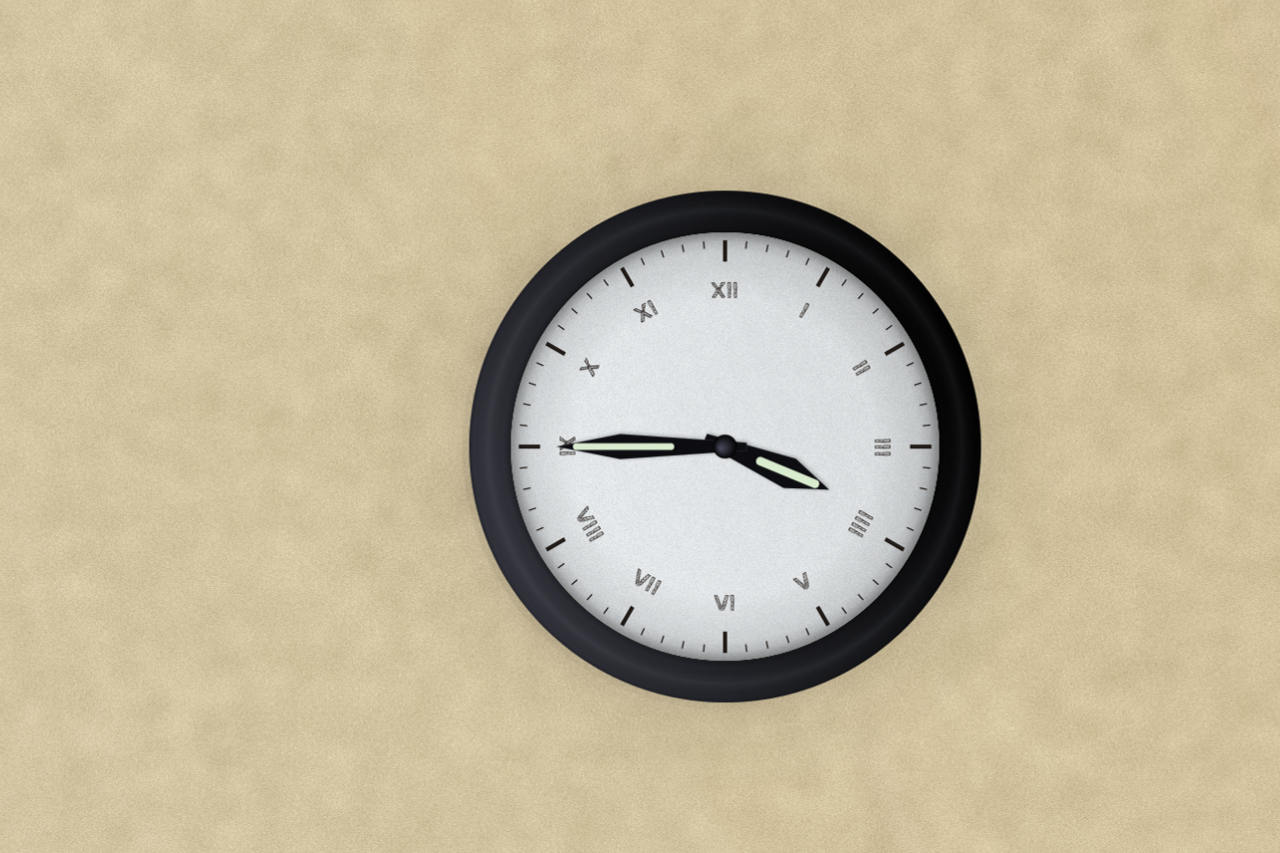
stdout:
3,45
